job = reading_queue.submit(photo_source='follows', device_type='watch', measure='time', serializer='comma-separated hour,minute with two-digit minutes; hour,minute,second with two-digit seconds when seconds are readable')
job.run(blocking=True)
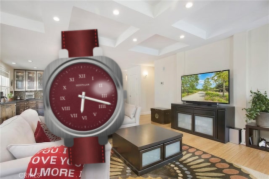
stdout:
6,18
